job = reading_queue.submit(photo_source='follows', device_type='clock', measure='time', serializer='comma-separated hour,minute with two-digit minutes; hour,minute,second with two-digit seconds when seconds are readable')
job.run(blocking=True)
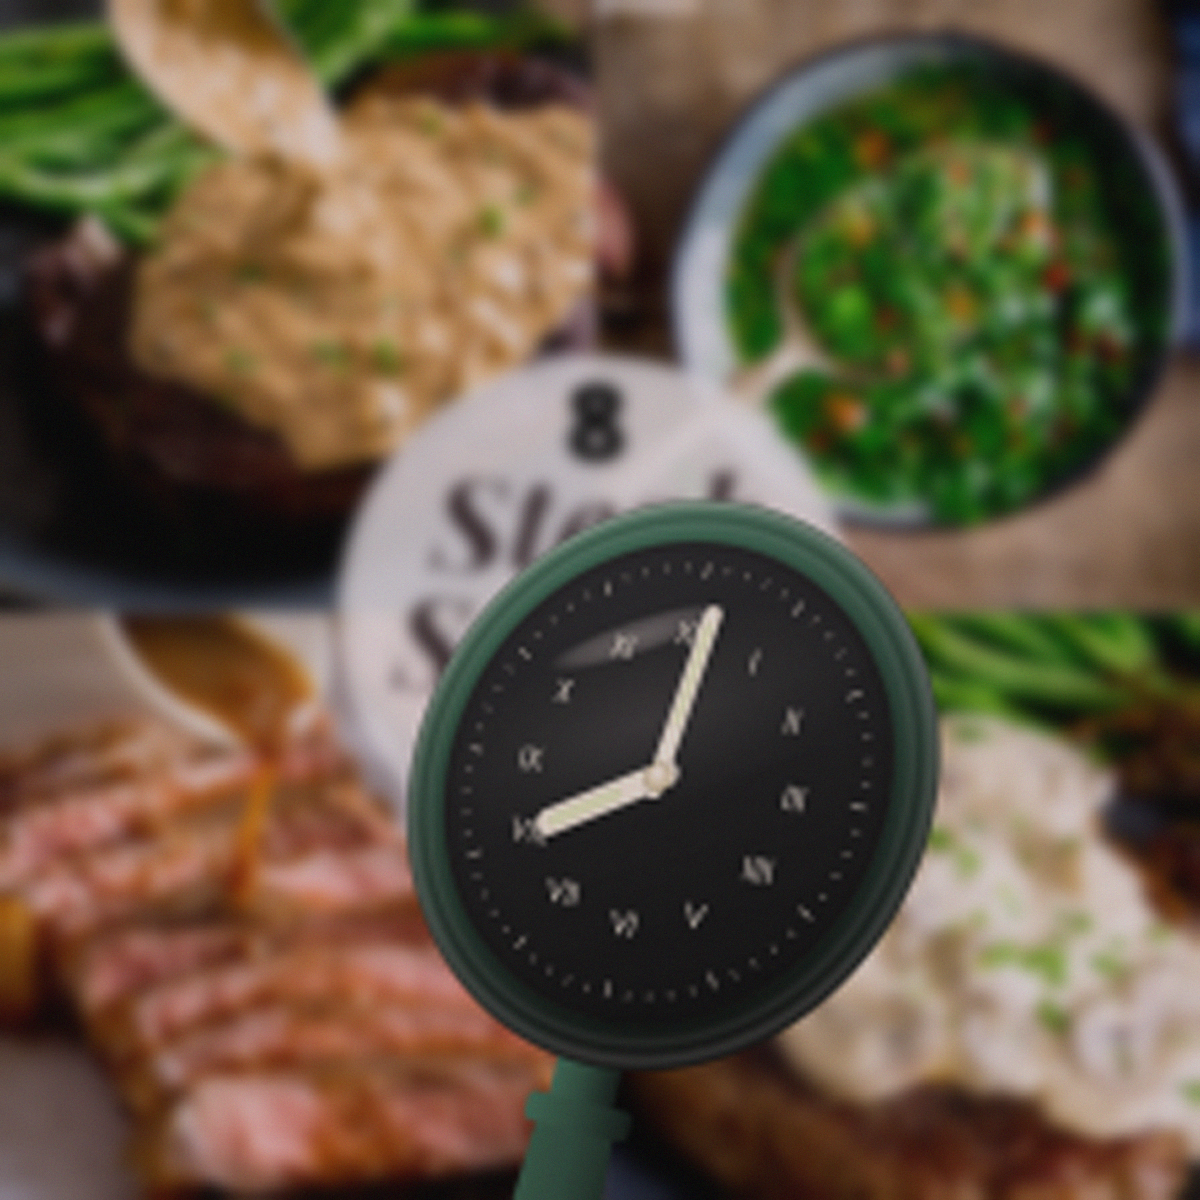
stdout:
8,01
